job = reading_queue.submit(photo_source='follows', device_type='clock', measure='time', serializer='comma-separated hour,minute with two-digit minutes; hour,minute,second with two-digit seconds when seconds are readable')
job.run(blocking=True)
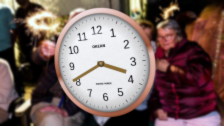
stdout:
3,41
